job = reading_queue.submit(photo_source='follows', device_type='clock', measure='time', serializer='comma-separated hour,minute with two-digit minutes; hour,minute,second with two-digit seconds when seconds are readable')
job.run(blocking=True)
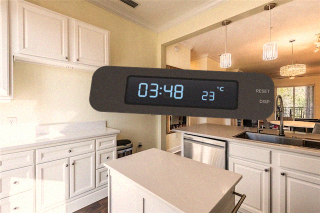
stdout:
3,48
